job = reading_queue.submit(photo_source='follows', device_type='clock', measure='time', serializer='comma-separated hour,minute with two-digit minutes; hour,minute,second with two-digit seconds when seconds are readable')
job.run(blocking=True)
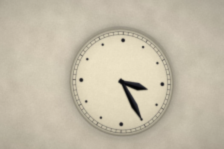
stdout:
3,25
